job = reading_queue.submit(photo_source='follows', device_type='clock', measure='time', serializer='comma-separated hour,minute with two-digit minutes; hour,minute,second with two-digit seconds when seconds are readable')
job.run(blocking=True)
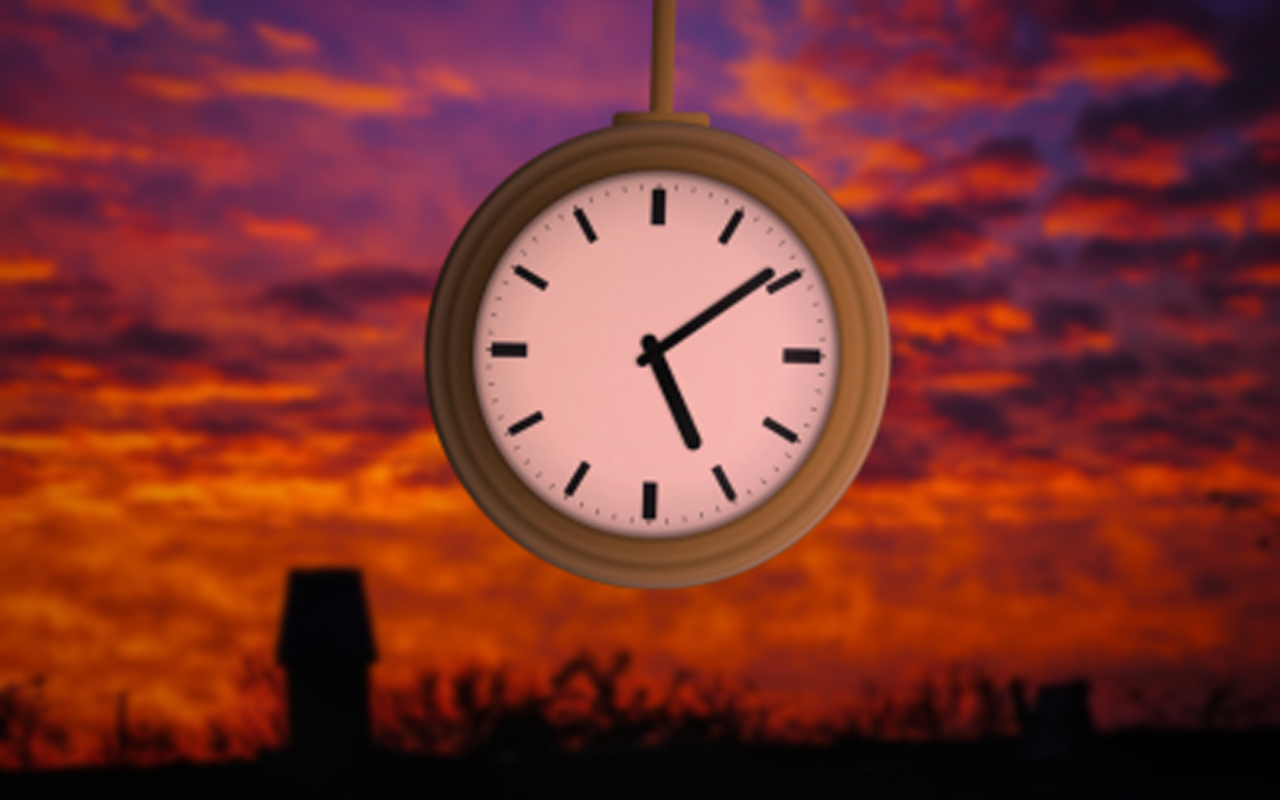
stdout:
5,09
